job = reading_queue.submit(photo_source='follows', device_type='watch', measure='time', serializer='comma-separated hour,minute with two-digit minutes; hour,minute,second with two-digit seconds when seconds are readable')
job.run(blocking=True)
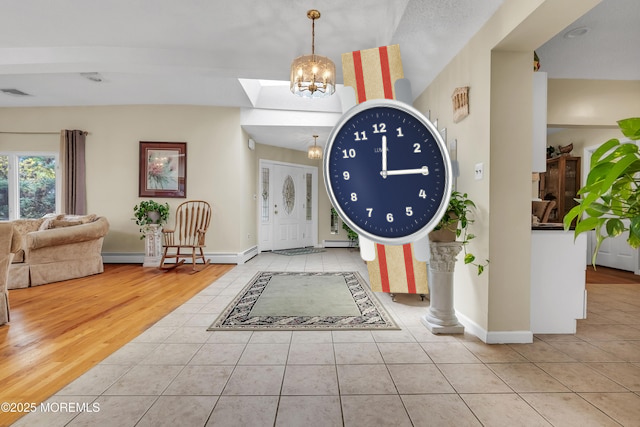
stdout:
12,15
